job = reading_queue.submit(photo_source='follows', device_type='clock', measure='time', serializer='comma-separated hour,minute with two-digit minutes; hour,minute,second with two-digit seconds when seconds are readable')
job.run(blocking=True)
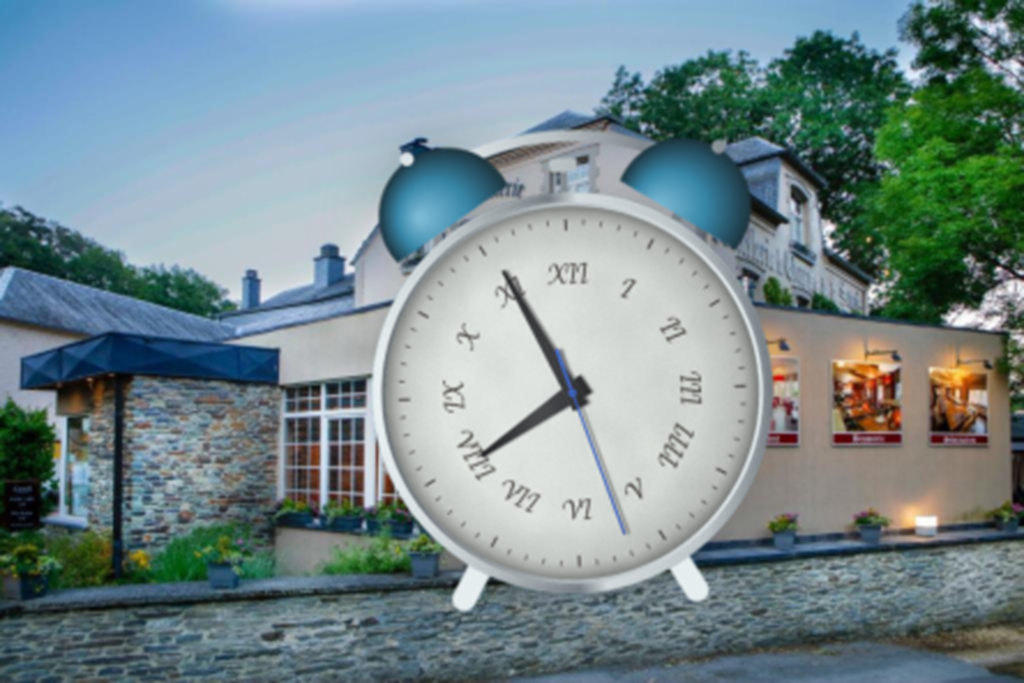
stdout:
7,55,27
